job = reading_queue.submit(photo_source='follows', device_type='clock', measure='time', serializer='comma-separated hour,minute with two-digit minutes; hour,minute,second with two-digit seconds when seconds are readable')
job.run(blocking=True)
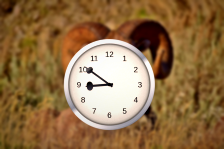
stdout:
8,51
